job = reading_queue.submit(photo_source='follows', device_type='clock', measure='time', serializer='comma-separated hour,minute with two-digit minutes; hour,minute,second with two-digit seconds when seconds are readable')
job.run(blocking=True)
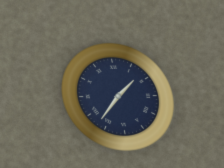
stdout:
1,37
